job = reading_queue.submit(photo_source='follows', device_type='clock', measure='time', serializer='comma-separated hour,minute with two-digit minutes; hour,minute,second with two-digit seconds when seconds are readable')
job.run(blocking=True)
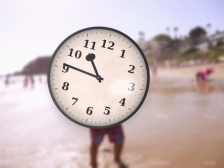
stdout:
10,46
